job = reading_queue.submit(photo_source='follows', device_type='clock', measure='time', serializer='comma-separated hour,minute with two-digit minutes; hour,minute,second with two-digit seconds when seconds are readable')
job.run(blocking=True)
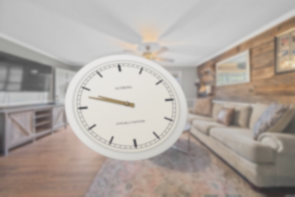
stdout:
9,48
